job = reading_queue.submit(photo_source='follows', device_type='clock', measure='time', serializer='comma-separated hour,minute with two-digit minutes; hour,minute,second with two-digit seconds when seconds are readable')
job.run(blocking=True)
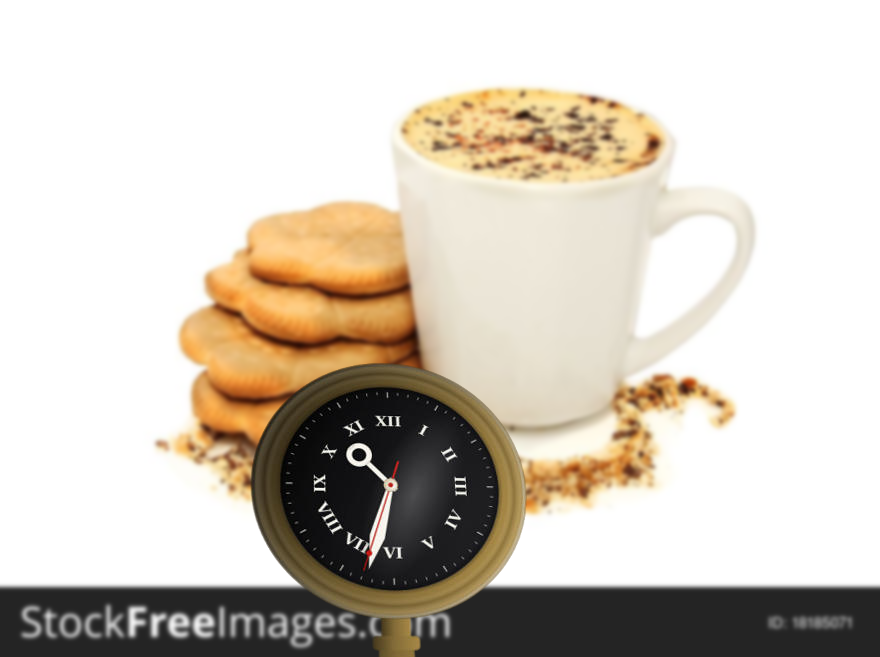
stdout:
10,32,33
